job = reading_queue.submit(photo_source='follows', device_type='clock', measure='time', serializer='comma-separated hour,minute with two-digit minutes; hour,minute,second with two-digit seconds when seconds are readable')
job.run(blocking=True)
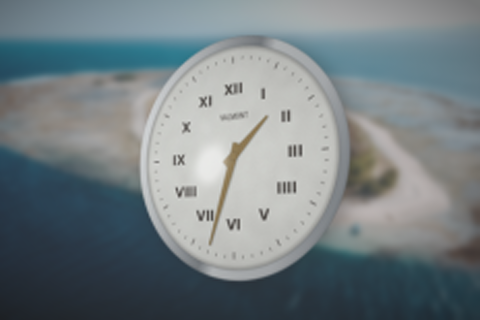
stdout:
1,33
